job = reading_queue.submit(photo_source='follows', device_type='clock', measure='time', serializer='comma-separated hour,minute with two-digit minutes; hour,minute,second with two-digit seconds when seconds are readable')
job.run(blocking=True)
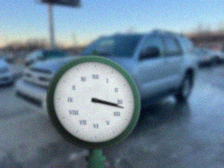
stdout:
3,17
